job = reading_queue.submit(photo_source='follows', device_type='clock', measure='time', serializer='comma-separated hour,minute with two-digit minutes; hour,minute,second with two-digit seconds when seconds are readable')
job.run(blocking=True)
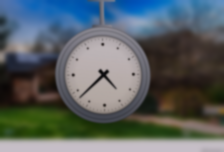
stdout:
4,38
